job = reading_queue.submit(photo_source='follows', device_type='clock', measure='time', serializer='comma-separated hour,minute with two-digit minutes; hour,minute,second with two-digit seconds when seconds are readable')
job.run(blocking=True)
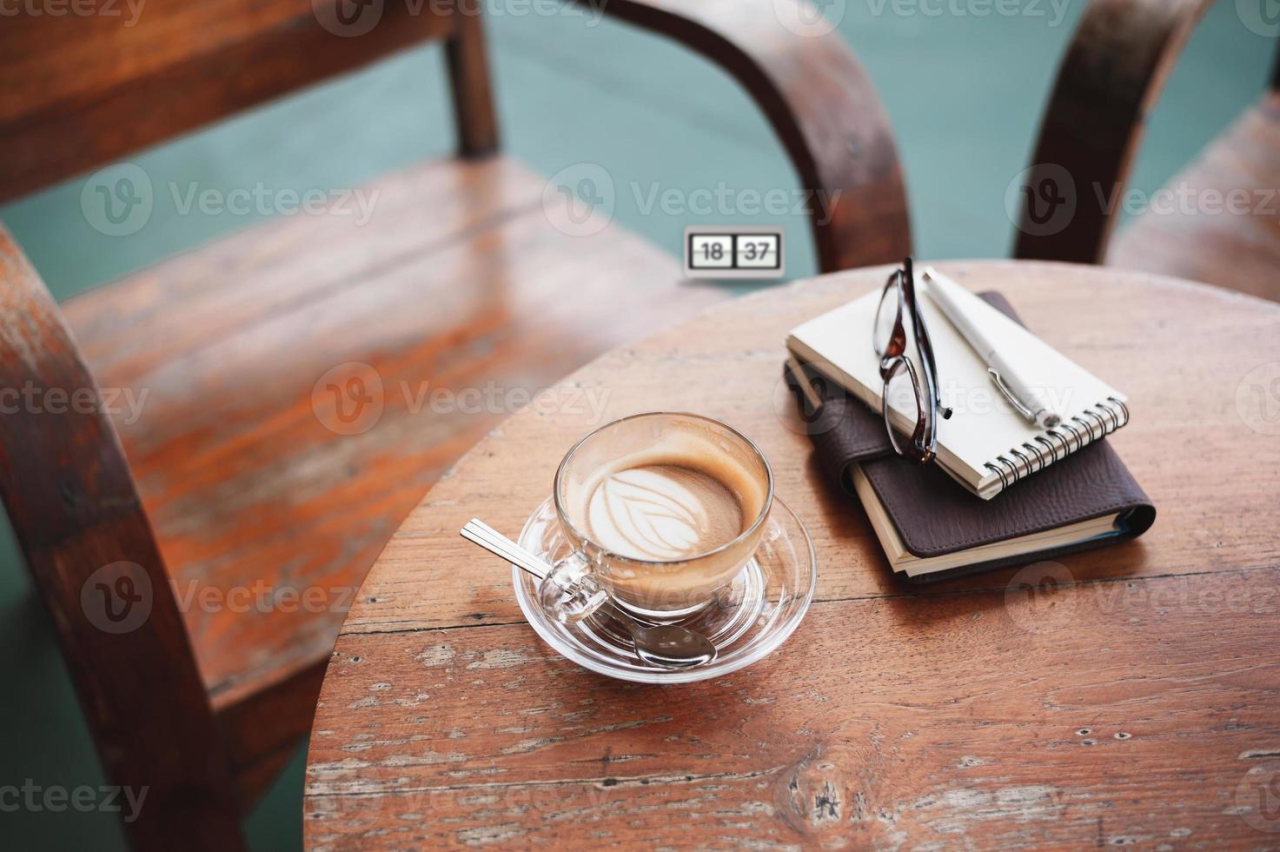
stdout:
18,37
